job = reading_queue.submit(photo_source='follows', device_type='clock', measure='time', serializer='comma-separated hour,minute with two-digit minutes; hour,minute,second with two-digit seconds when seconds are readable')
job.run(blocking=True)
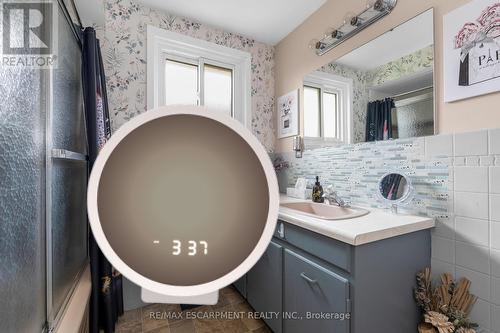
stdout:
3,37
